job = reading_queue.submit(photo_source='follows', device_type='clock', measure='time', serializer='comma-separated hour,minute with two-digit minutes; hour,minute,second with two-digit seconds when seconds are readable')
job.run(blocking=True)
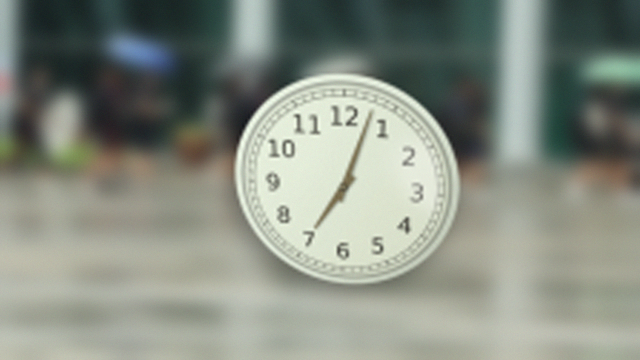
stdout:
7,03
